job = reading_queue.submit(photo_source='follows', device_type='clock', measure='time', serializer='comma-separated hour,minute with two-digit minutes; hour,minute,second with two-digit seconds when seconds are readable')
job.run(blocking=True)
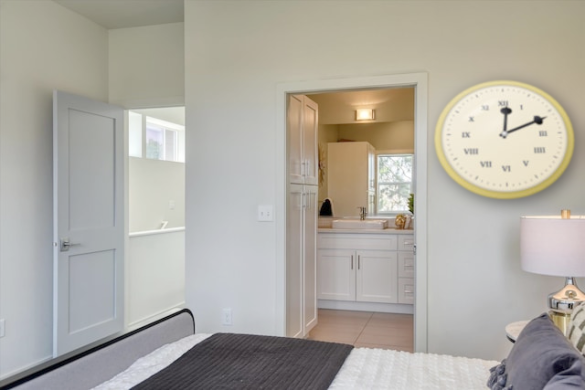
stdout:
12,11
